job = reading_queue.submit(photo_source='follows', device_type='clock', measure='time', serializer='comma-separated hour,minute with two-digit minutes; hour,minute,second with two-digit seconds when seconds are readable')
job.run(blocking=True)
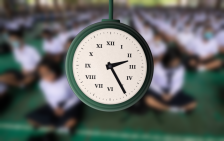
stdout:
2,25
